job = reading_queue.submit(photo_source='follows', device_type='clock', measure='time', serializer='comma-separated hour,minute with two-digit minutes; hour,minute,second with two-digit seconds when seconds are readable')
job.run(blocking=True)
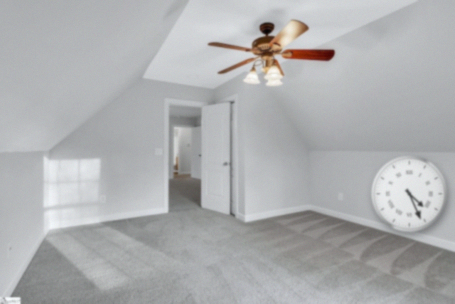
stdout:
4,26
